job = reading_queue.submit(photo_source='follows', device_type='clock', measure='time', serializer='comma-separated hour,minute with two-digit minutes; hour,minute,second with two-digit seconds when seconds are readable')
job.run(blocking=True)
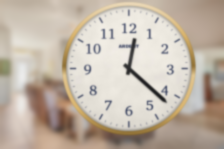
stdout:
12,22
